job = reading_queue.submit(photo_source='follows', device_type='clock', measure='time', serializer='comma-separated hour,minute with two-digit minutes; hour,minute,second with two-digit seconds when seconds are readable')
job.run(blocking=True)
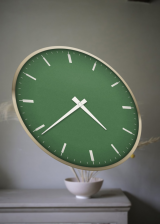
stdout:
4,39
